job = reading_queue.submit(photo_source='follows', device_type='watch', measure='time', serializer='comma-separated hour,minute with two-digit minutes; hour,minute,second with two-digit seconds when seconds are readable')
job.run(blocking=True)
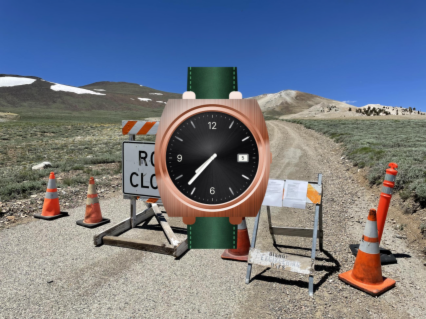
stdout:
7,37
